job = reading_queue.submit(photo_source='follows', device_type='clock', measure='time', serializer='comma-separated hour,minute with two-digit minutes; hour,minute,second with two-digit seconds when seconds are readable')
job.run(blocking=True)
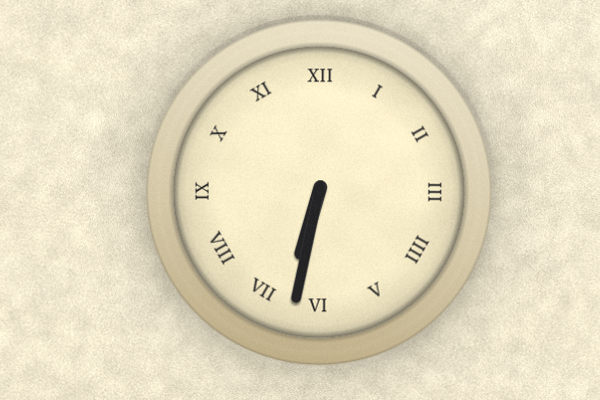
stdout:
6,32
